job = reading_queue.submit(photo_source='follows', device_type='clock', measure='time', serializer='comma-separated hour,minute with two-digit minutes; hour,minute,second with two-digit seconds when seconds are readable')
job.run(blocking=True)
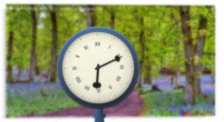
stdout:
6,11
